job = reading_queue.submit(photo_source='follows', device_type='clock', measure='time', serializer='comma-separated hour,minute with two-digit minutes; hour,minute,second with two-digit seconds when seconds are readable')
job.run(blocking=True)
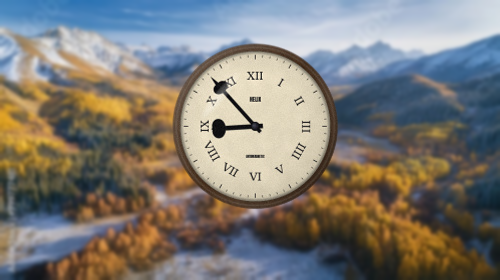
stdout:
8,53
